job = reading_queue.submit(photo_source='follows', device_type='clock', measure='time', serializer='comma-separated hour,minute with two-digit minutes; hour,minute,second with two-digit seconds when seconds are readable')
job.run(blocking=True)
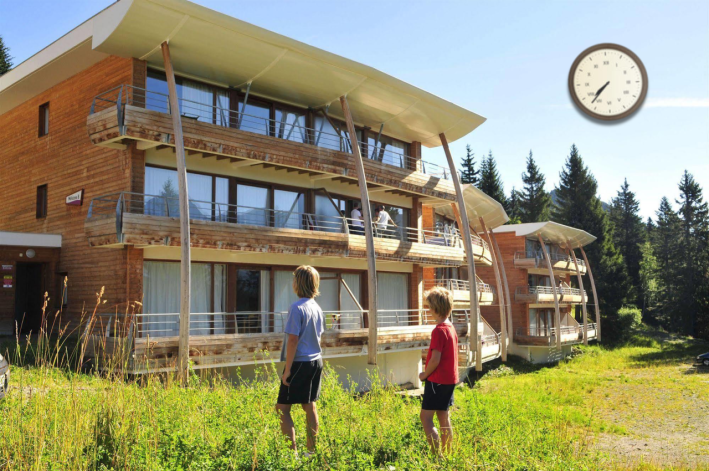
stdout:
7,37
